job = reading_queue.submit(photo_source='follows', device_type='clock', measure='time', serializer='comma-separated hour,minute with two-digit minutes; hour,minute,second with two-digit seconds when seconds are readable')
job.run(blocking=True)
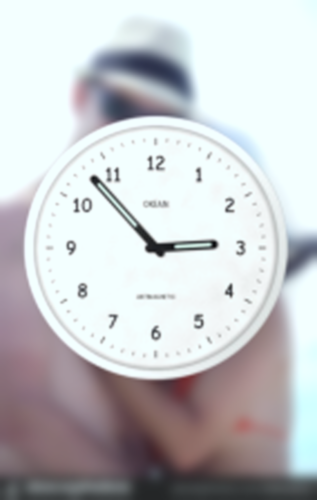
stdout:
2,53
